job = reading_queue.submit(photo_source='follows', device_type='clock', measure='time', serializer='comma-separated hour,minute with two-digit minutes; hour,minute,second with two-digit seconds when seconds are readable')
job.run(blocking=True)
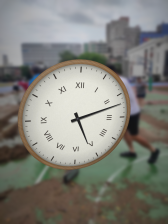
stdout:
5,12
